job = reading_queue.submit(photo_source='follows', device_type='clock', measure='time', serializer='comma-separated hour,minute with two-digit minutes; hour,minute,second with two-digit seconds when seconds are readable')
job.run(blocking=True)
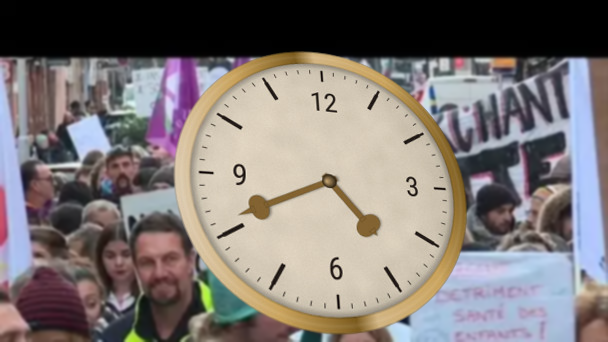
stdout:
4,41
